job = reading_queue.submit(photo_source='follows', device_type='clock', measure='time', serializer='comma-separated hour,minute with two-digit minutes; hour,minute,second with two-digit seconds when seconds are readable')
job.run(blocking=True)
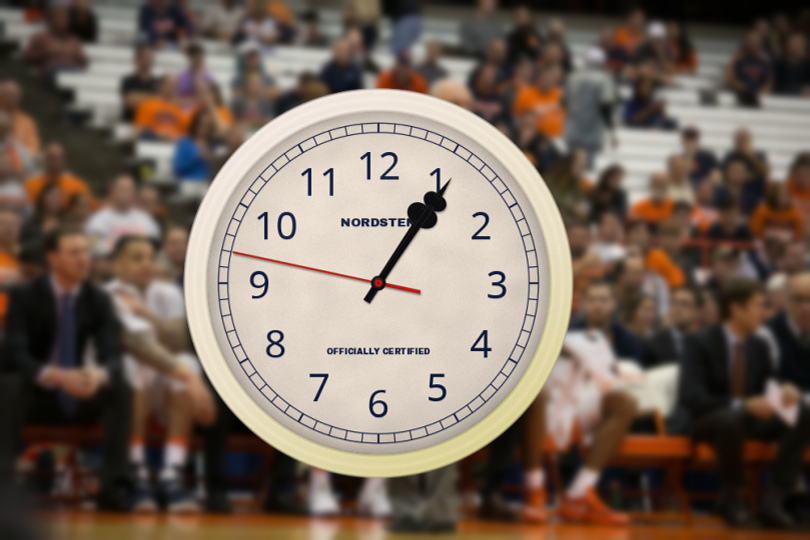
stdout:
1,05,47
